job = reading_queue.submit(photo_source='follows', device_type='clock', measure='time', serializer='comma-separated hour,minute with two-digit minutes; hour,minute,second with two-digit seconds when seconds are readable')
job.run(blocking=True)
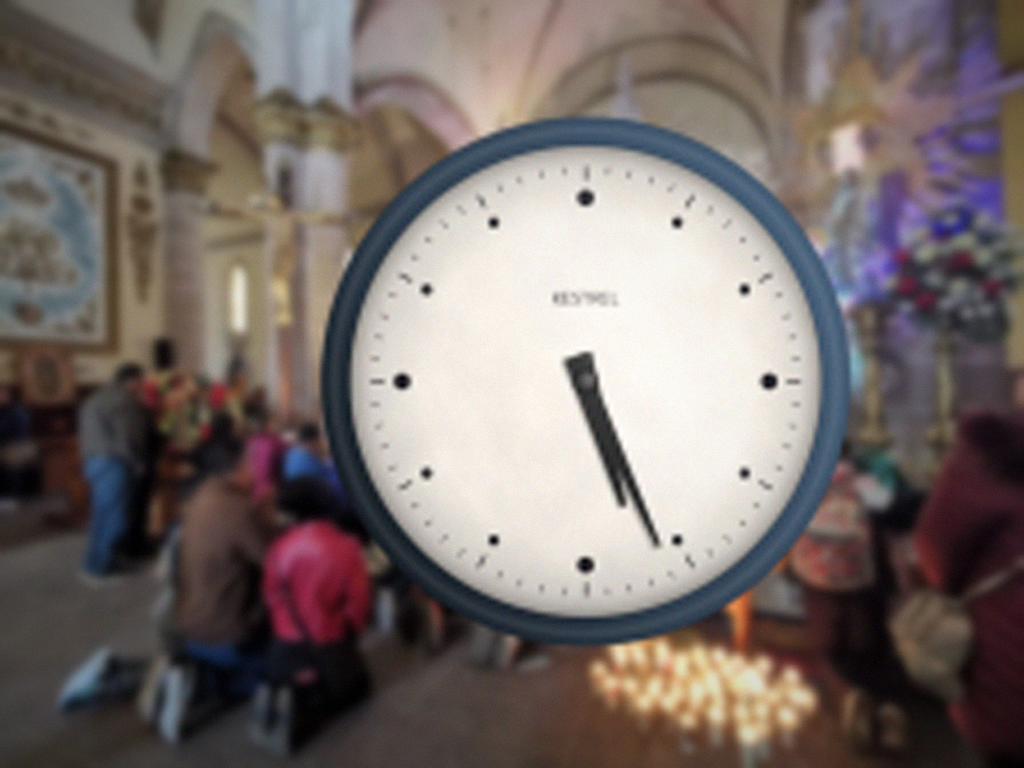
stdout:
5,26
